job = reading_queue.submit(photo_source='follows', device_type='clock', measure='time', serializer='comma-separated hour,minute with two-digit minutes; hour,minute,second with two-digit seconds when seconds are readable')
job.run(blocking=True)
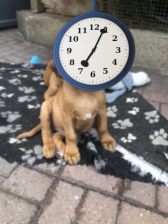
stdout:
7,04
